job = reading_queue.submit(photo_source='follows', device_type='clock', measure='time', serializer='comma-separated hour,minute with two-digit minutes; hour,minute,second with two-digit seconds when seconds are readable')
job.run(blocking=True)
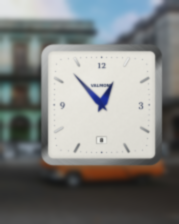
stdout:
12,53
